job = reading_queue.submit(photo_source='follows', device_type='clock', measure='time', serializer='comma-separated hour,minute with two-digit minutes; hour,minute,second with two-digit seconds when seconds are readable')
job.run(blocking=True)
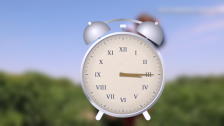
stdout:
3,15
